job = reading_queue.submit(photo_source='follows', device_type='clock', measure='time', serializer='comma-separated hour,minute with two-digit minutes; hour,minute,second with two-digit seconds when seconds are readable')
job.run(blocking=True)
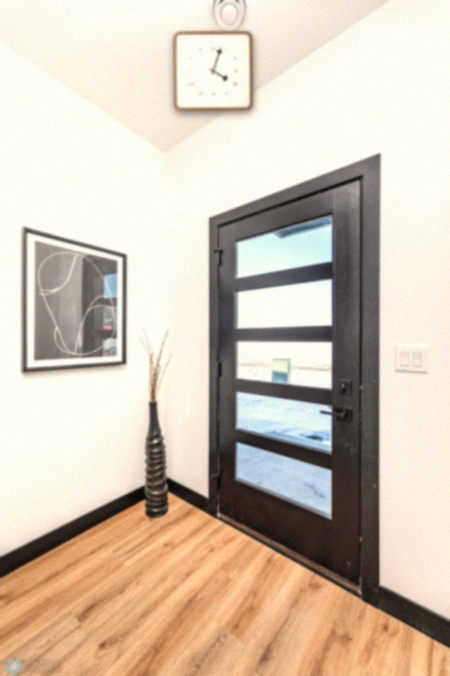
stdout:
4,03
